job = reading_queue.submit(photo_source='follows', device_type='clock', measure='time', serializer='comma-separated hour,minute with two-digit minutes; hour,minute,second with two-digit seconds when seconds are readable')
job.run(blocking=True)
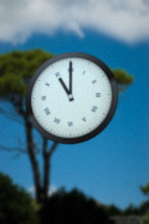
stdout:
11,00
